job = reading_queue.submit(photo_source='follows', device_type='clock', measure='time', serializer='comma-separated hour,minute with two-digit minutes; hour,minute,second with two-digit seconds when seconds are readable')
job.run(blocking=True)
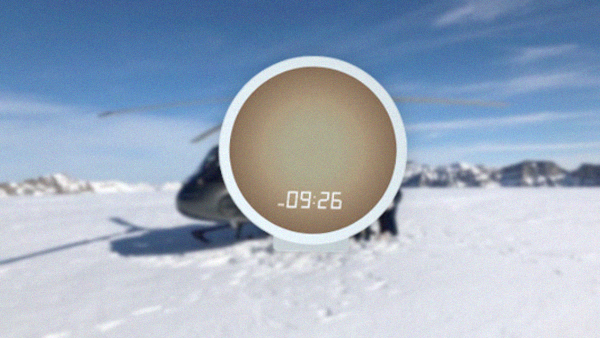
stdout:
9,26
